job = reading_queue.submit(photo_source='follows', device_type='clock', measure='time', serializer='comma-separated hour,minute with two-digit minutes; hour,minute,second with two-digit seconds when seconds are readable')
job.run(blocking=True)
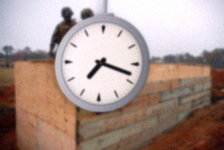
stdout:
7,18
